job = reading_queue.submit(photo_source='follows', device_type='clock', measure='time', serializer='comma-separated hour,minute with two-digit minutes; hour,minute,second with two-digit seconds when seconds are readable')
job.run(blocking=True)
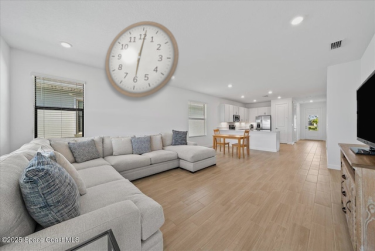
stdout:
6,01
